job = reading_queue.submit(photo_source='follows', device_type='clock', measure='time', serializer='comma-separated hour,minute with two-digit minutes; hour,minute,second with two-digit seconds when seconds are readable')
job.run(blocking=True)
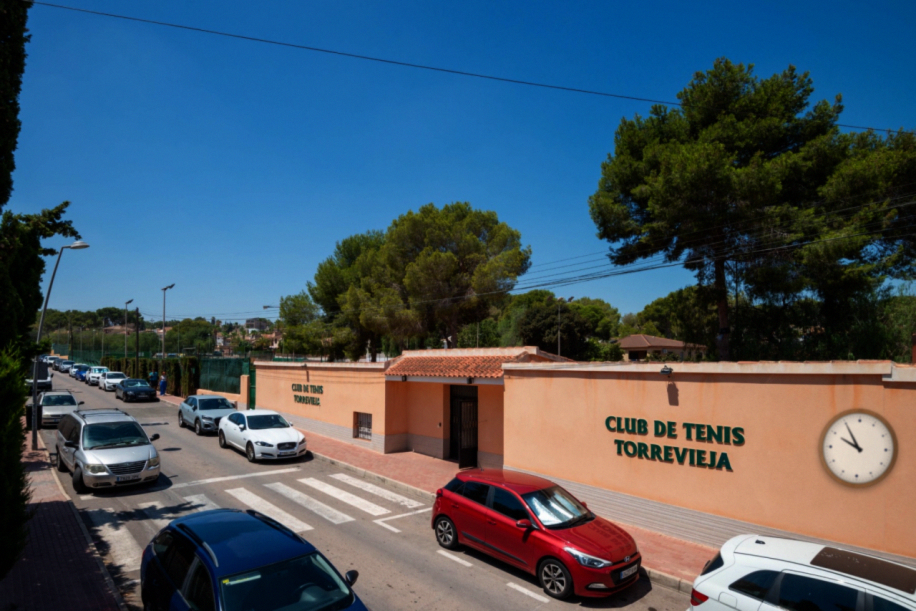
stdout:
9,55
